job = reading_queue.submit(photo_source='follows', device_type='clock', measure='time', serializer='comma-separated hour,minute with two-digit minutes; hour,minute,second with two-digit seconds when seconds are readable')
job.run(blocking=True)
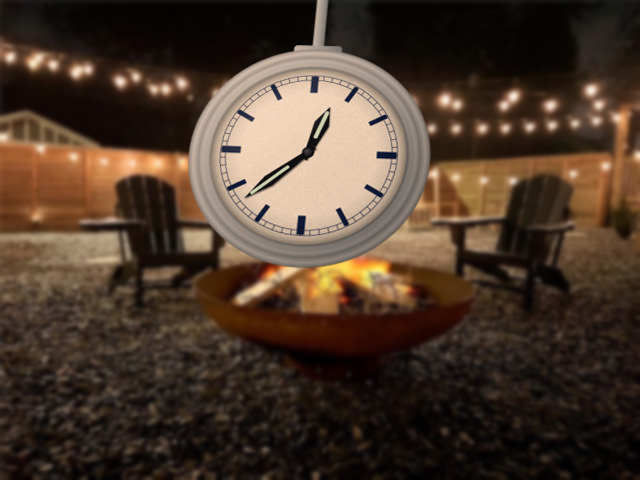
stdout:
12,38
